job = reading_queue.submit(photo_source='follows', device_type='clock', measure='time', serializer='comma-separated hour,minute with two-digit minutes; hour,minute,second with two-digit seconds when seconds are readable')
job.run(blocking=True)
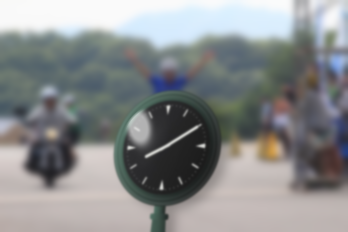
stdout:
8,10
